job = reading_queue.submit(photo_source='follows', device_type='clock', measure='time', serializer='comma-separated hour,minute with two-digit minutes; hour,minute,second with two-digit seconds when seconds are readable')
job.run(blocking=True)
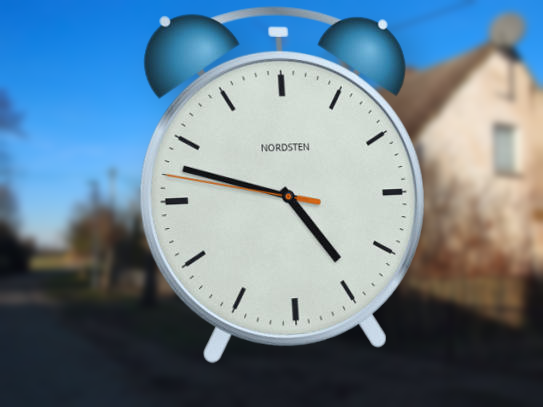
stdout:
4,47,47
